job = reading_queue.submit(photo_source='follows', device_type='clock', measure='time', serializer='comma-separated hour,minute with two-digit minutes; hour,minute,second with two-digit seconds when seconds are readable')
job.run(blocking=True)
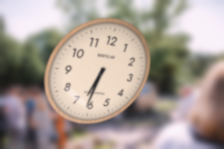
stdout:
6,31
